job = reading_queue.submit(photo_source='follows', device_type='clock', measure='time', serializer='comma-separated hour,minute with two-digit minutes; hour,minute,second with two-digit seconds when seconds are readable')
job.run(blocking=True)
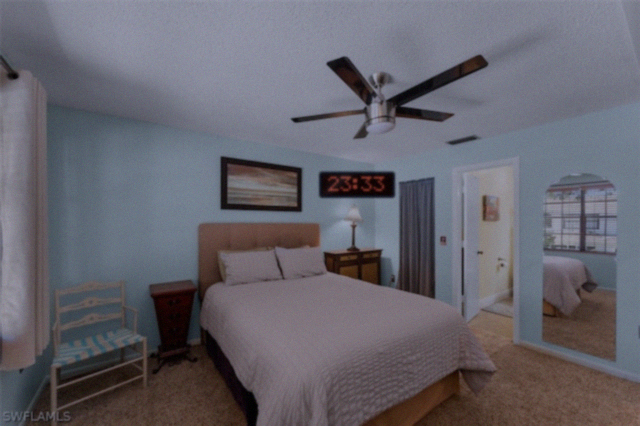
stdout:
23,33
